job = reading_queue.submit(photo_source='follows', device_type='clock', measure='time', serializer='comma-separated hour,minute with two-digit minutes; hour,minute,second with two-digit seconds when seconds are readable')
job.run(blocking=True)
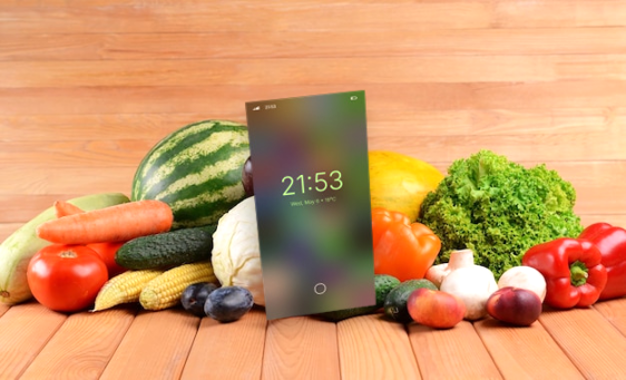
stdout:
21,53
